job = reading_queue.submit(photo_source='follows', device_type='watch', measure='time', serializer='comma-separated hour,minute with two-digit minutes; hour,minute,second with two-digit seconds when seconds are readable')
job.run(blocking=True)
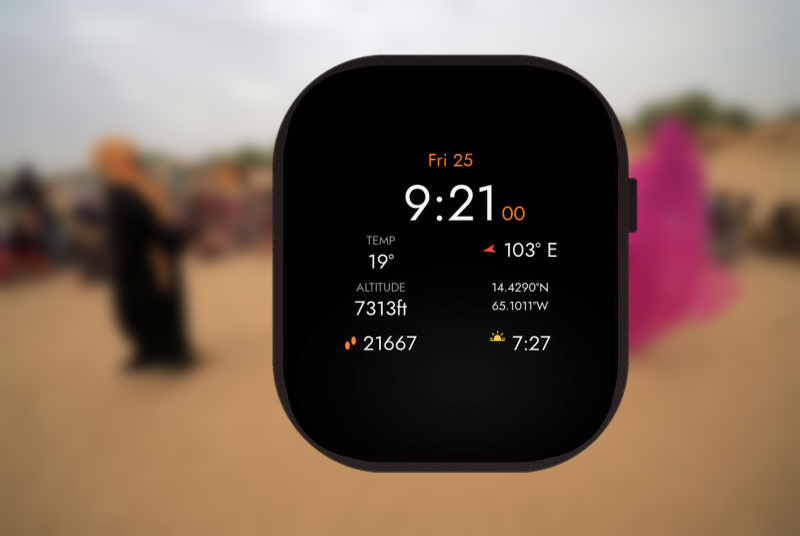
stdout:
9,21,00
